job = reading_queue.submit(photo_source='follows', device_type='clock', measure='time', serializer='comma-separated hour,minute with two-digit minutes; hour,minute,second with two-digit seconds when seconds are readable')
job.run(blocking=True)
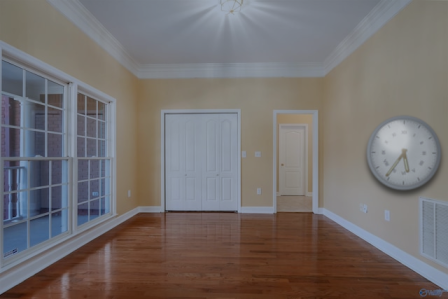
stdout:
5,36
